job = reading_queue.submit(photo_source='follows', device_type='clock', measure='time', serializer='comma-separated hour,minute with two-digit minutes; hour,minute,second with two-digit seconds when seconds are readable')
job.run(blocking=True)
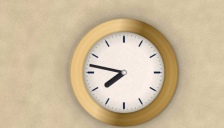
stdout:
7,47
